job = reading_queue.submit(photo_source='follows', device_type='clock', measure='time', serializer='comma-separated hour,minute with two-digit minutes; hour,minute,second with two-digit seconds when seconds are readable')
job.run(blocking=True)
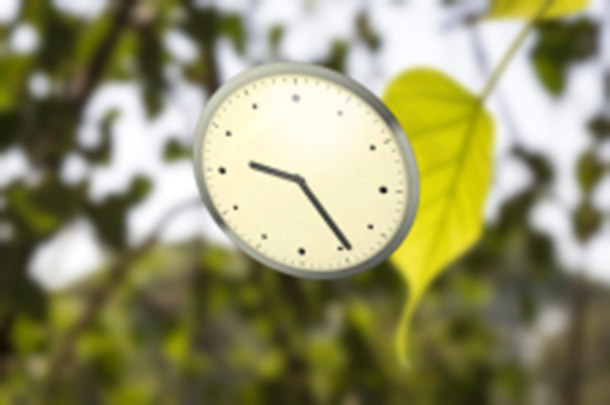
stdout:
9,24
